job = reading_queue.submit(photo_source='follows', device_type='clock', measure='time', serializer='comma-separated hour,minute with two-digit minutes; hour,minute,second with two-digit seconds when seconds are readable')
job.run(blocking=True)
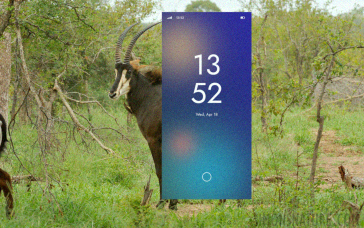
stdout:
13,52
